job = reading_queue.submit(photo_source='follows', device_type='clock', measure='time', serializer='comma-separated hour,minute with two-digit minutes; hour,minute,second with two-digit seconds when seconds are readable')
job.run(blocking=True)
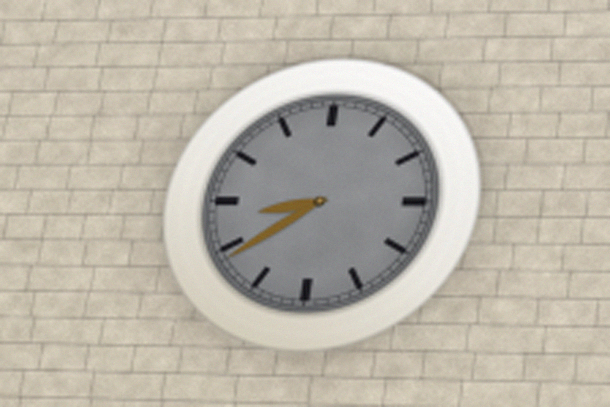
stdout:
8,39
